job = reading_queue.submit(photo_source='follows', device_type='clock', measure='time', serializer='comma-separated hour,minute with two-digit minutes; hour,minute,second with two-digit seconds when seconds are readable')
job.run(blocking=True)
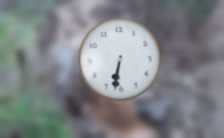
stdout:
6,32
